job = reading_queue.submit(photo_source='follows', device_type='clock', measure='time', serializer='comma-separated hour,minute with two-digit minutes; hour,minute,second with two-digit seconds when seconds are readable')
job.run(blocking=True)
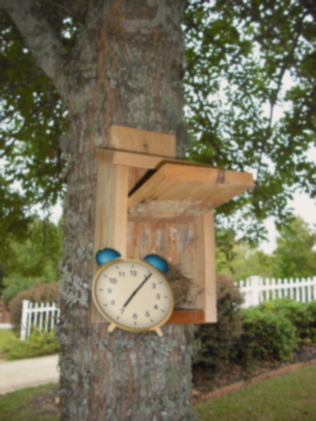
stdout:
7,06
